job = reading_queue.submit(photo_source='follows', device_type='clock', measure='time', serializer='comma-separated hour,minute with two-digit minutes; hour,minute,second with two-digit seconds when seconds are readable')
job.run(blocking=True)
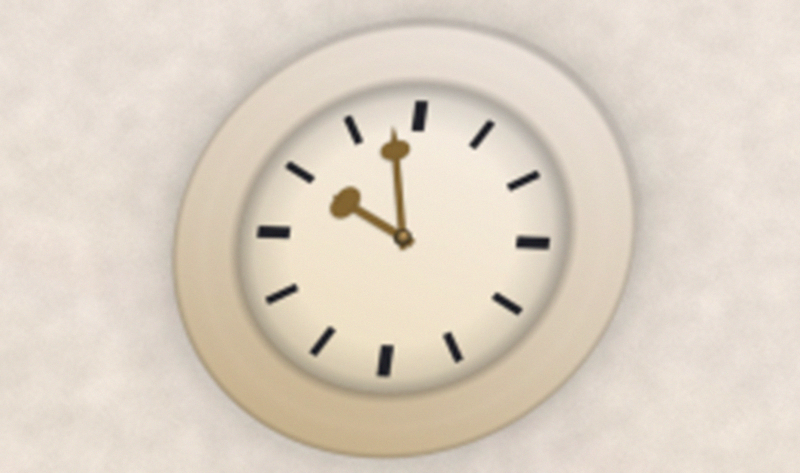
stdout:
9,58
